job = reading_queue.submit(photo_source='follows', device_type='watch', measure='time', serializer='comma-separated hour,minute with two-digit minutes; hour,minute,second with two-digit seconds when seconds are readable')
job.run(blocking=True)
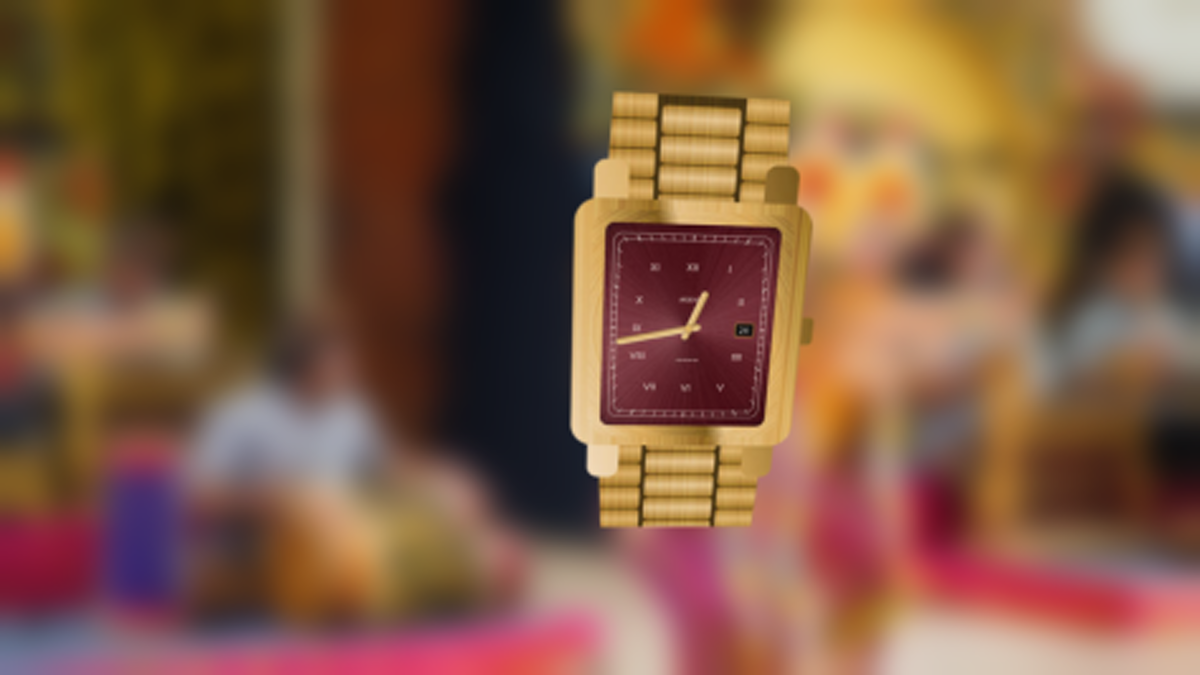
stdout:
12,43
